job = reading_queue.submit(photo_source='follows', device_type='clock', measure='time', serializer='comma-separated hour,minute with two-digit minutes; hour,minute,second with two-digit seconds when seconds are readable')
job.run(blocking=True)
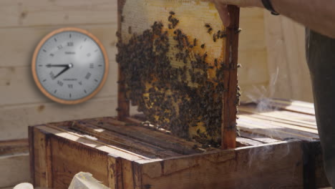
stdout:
7,45
